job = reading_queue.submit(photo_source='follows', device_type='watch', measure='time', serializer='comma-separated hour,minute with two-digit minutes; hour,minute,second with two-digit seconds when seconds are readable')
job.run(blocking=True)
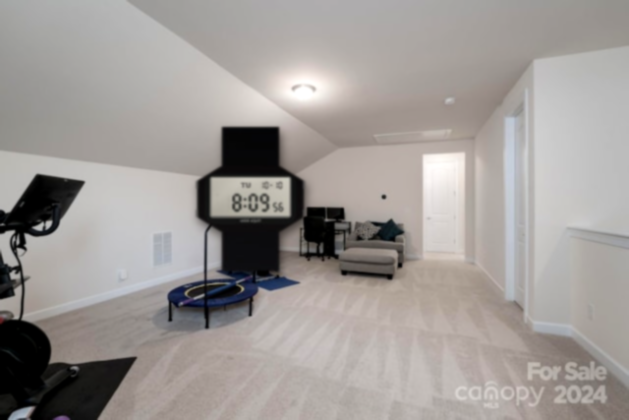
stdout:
8,09
